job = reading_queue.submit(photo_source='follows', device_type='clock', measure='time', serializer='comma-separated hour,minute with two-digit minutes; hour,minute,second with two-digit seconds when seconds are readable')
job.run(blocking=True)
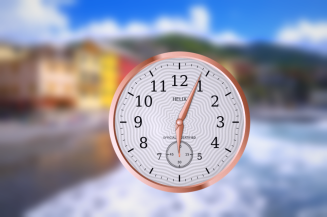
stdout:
6,04
